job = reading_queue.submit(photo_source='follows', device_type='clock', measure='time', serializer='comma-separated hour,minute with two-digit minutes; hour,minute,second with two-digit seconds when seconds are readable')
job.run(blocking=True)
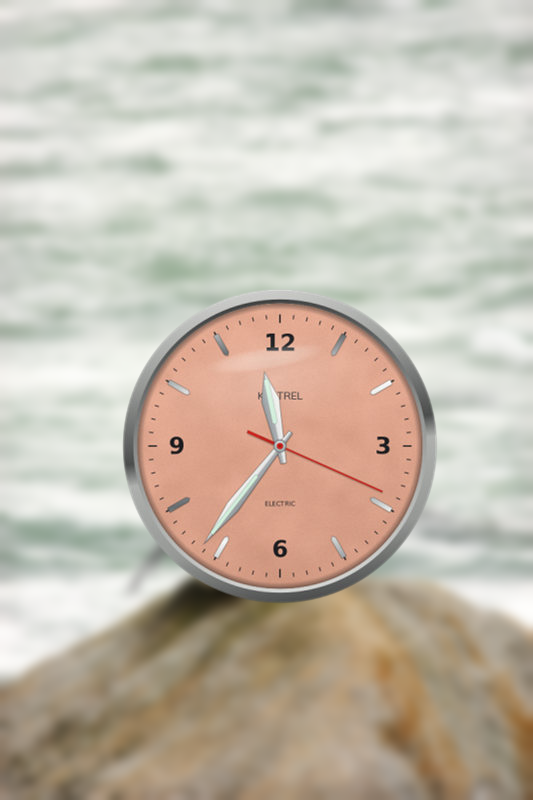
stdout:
11,36,19
